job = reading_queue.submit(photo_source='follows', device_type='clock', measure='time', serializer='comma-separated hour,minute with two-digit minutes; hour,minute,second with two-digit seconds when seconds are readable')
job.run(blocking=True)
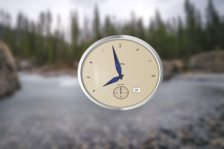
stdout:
7,58
